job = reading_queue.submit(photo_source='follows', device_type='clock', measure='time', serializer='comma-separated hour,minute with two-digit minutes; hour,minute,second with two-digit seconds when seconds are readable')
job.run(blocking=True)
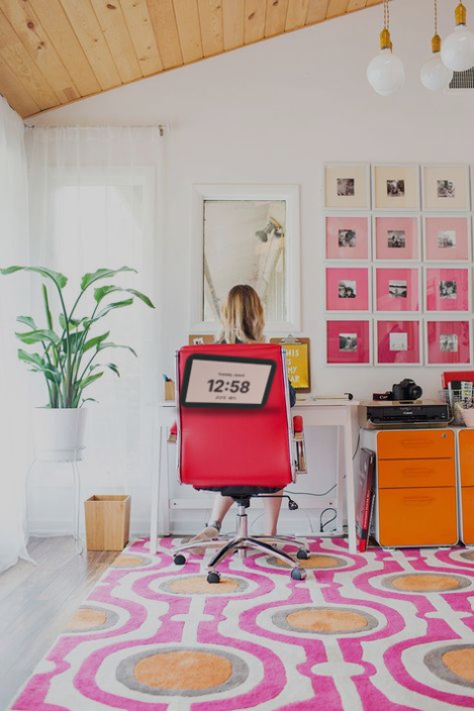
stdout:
12,58
